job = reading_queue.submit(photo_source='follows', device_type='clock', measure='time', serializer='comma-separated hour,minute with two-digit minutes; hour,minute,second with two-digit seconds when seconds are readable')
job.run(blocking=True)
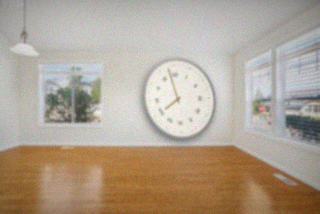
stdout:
7,58
